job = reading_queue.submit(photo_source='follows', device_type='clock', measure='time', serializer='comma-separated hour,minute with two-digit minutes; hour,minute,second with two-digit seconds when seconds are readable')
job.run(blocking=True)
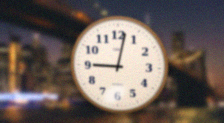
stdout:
9,02
